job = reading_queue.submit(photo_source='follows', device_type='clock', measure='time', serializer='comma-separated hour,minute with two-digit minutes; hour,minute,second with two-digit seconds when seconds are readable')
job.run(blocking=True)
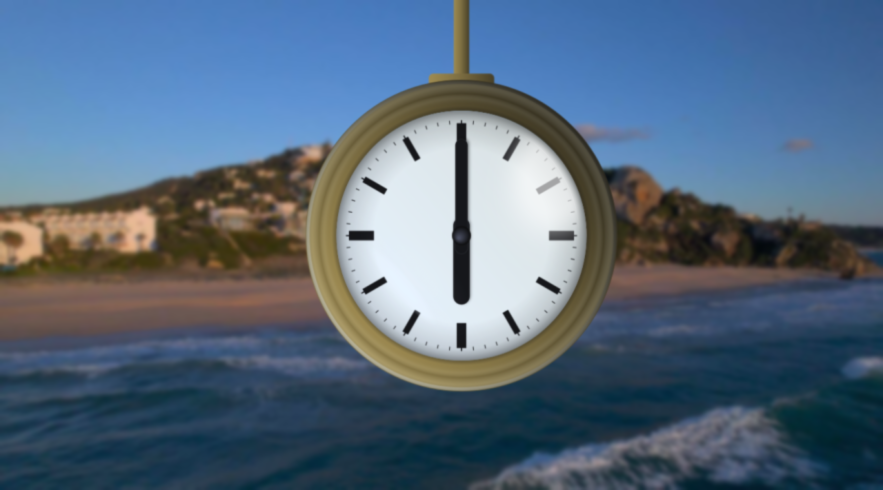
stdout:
6,00
